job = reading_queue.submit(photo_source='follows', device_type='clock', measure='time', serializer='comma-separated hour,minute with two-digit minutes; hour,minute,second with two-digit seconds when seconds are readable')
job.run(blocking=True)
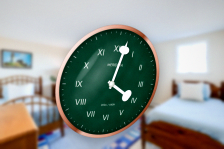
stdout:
4,02
